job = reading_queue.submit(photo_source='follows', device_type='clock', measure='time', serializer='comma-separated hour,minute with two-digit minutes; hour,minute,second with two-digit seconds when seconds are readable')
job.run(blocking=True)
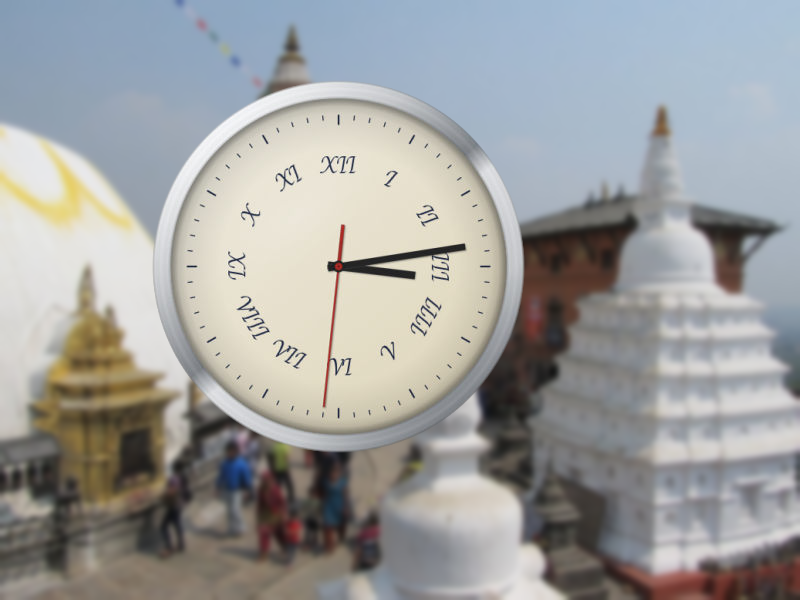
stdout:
3,13,31
